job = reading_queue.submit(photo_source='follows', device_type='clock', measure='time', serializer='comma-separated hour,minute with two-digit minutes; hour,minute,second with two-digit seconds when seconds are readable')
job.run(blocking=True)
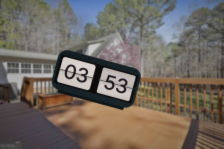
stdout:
3,53
